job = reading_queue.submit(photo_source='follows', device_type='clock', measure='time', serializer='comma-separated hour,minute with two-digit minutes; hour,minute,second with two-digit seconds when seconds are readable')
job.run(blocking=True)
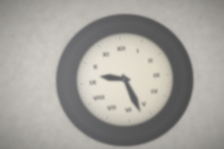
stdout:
9,27
